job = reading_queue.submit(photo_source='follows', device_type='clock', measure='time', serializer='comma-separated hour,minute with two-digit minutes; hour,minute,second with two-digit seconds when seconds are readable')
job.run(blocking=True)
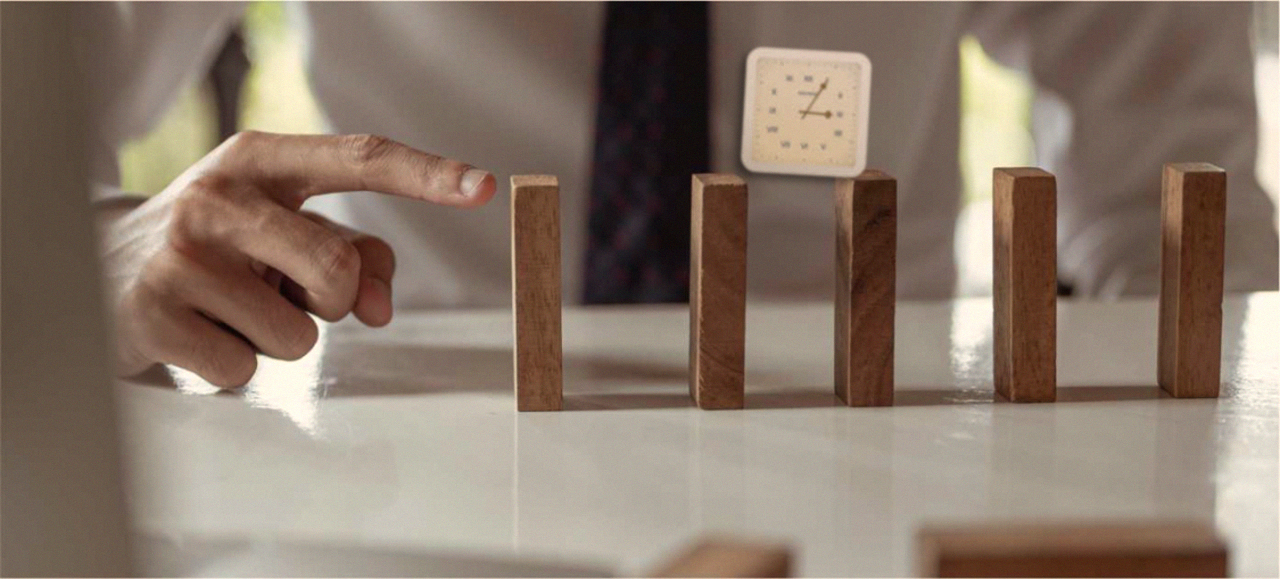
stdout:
3,05
